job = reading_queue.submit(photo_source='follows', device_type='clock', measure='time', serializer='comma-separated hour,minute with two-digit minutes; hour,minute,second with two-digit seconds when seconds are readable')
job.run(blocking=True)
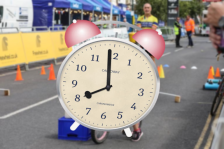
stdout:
7,59
